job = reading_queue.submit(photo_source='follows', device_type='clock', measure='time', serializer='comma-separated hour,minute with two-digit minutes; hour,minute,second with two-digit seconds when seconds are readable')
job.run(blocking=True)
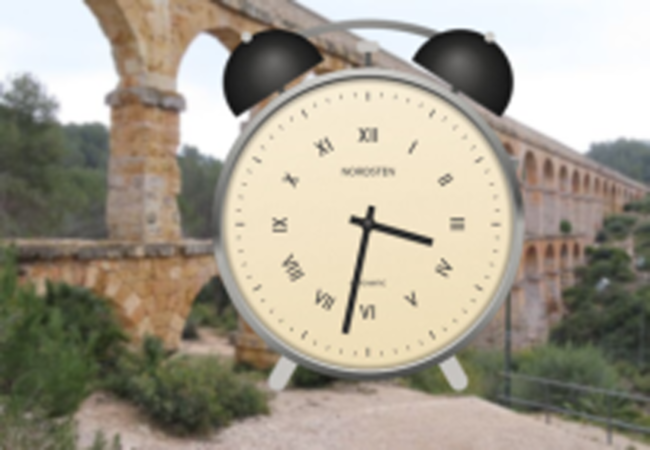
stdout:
3,32
